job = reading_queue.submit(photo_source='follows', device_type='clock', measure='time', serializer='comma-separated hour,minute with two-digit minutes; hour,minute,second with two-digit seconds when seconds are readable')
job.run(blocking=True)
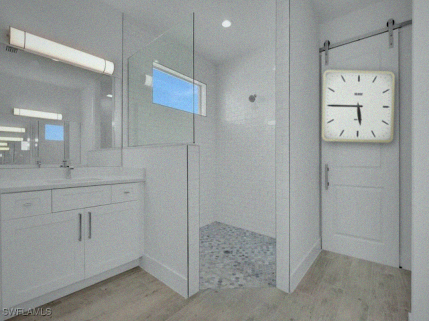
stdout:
5,45
